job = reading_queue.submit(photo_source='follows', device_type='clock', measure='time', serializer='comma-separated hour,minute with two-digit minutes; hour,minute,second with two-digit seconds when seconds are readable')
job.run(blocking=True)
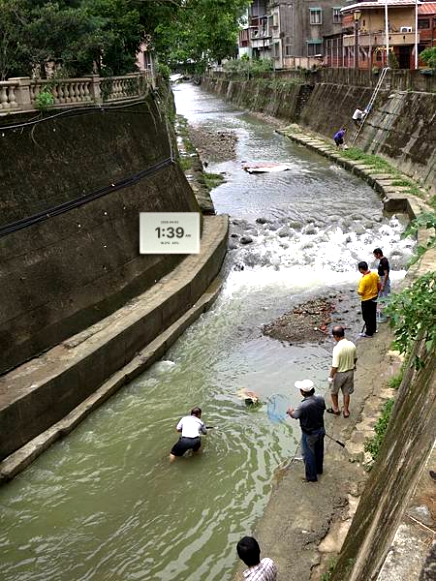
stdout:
1,39
